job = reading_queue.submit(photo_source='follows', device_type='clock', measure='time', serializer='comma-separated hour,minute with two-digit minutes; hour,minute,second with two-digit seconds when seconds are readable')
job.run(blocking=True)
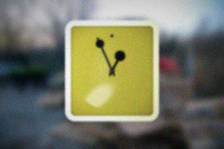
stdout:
12,56
